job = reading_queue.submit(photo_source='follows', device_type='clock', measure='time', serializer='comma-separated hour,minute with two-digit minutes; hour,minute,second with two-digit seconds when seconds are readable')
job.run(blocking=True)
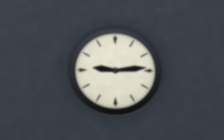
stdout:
9,14
